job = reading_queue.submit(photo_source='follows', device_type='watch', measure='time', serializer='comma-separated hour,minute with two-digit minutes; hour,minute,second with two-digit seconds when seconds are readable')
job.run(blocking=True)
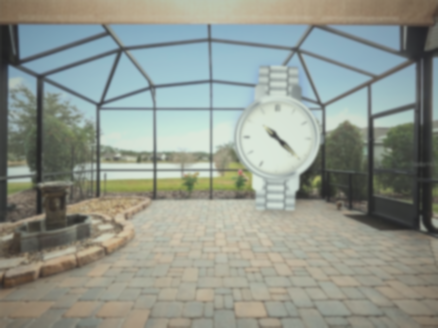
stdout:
10,22
